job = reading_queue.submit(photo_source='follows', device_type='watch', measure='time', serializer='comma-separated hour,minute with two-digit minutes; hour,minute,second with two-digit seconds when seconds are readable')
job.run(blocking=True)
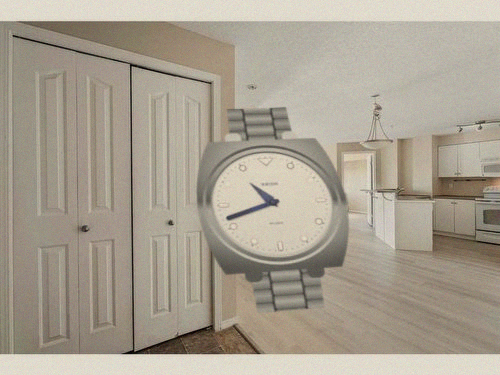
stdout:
10,42
